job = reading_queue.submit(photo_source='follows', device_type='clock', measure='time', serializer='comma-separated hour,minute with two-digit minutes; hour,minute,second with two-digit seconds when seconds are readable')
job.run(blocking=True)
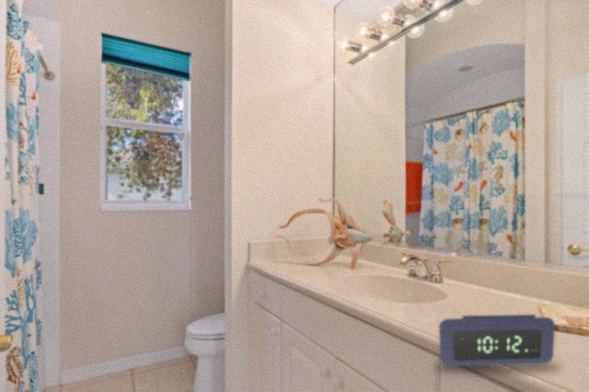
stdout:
10,12
